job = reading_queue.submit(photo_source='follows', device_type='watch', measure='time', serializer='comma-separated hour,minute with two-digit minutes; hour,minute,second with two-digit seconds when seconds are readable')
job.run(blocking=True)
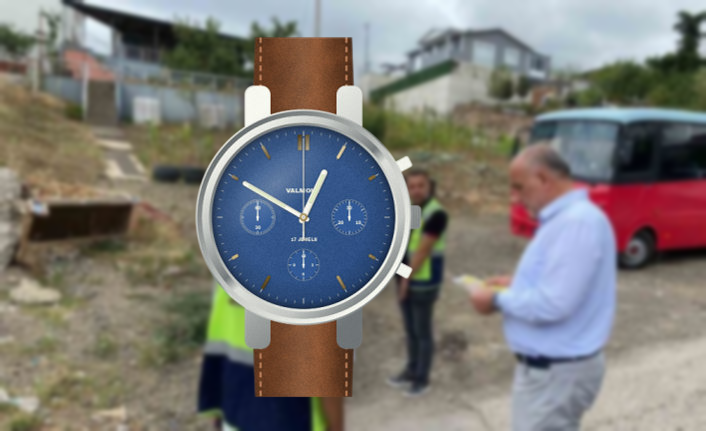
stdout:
12,50
